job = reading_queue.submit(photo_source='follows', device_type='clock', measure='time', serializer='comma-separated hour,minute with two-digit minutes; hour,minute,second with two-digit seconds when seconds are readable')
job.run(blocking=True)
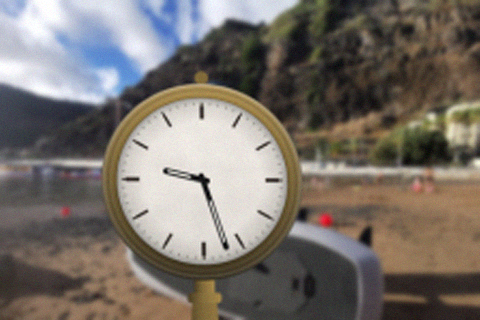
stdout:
9,27
